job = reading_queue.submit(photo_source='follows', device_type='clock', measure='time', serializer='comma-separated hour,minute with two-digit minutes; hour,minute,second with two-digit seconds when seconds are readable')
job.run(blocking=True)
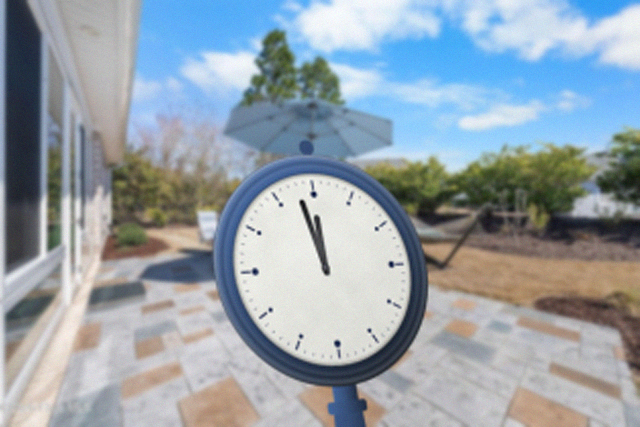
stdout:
11,58
